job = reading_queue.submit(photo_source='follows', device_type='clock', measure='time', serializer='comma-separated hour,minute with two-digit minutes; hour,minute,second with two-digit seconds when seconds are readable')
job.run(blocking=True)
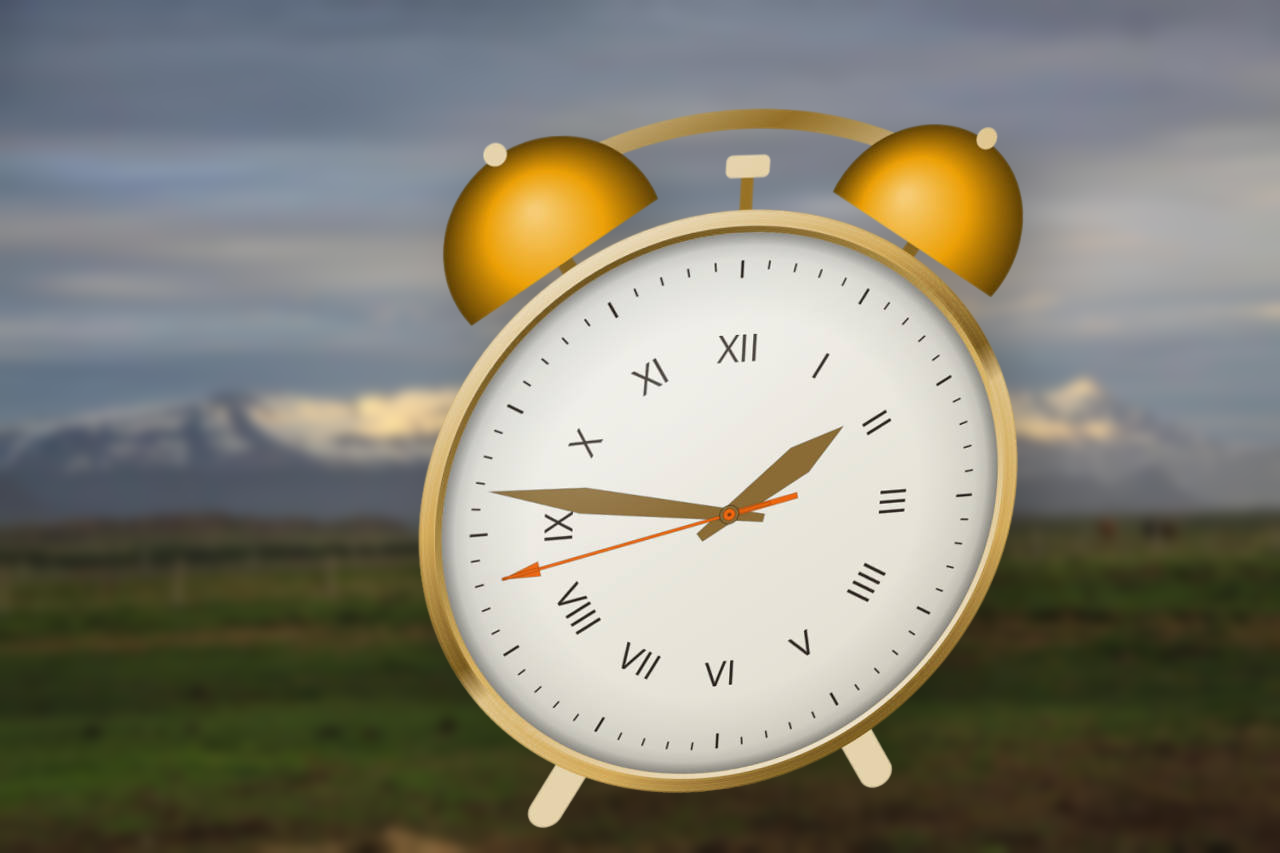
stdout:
1,46,43
